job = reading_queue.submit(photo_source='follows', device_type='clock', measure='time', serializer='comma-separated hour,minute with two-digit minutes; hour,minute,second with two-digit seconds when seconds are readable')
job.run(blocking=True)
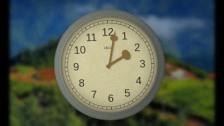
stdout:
2,02
